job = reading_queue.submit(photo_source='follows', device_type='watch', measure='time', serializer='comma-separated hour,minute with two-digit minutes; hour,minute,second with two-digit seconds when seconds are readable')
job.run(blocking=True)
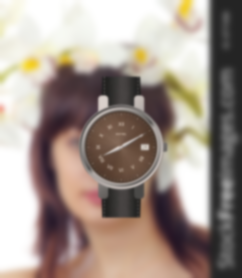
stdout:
8,10
